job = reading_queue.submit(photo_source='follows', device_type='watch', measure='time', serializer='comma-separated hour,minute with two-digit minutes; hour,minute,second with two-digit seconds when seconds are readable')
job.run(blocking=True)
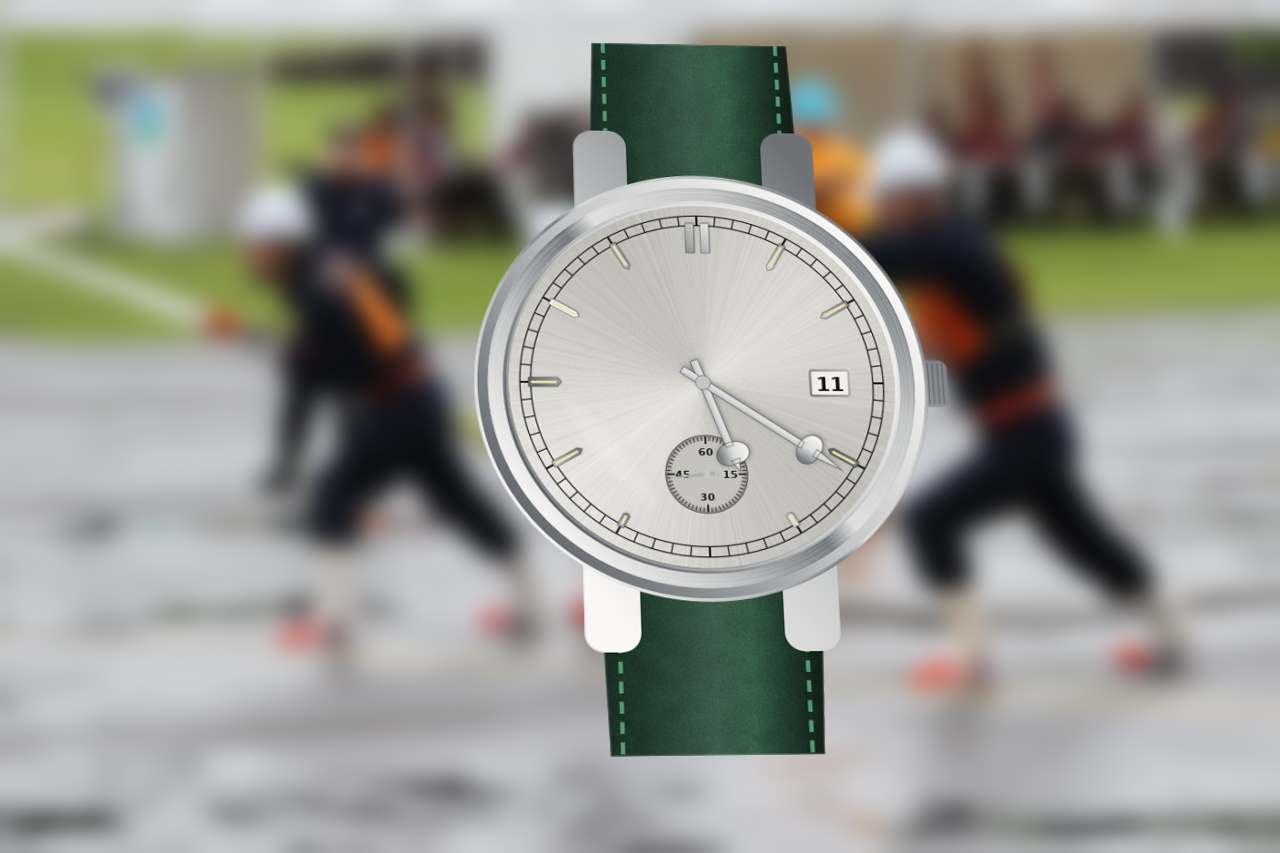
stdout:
5,20,44
